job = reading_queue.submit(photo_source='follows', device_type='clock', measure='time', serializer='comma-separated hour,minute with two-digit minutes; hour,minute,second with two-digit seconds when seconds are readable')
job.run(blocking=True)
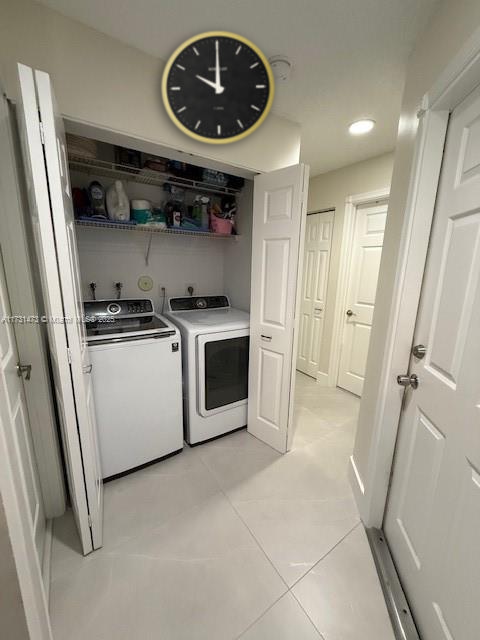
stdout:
10,00
